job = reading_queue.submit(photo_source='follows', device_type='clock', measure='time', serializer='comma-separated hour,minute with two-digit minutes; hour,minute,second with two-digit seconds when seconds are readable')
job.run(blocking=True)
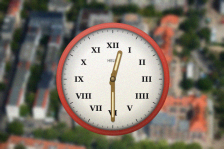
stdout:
12,30
